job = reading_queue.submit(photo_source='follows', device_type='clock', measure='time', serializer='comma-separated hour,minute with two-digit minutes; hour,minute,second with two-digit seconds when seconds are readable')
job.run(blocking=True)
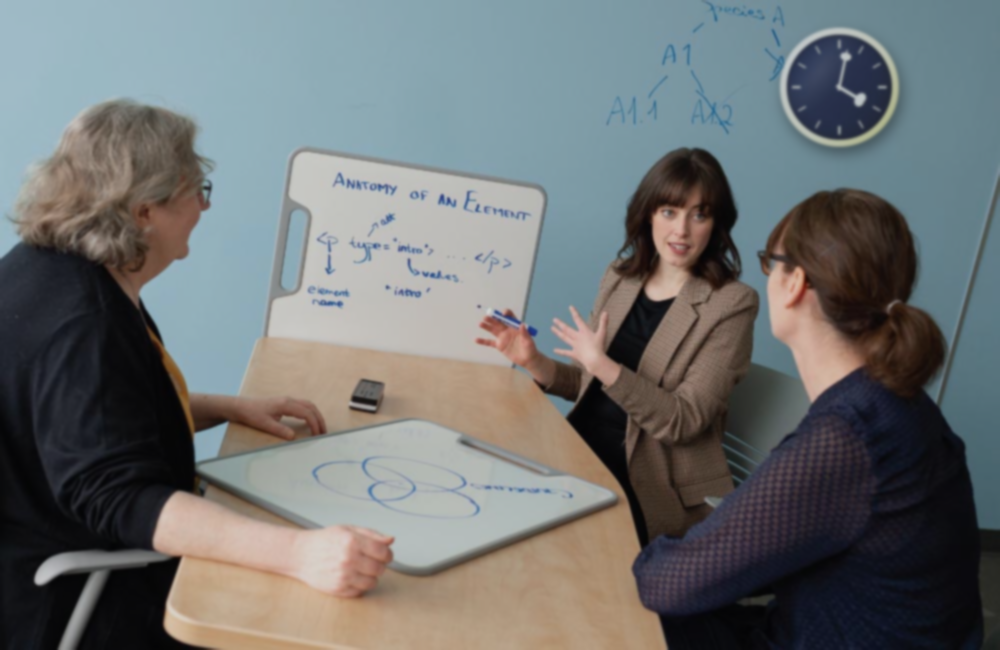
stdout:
4,02
